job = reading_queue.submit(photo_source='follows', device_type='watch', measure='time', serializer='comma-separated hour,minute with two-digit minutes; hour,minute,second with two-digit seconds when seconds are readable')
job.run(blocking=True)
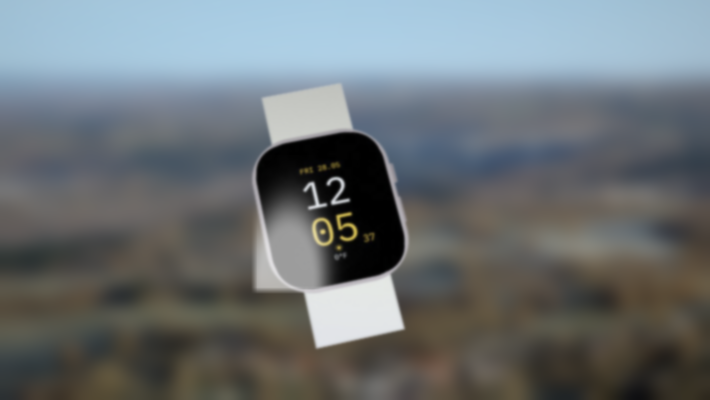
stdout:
12,05
